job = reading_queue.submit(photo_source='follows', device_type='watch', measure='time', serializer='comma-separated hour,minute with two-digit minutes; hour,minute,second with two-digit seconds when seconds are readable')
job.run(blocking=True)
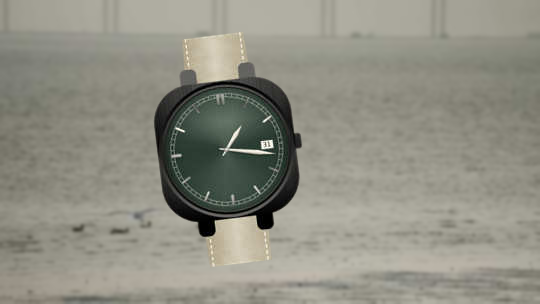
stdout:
1,17
